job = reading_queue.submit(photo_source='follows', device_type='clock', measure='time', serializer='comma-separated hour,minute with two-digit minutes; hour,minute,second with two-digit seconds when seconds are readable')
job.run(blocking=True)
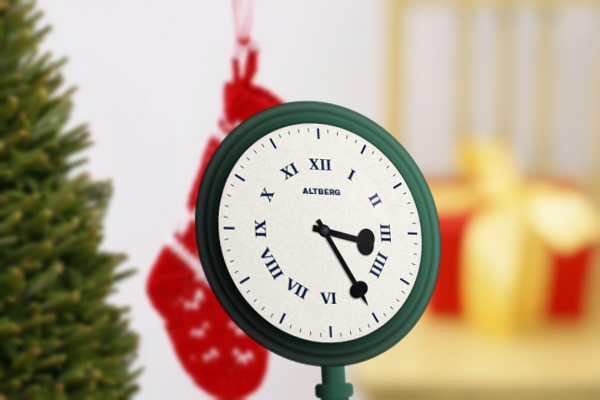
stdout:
3,25
